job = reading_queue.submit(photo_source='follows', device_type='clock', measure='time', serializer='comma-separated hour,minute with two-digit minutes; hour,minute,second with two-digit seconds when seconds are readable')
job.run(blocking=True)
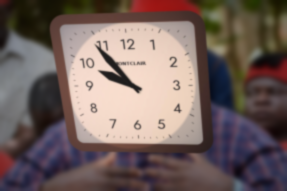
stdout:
9,54
